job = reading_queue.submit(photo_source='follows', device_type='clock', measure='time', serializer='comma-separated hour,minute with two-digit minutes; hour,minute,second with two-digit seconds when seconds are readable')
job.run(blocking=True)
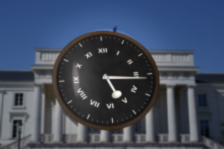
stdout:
5,16
